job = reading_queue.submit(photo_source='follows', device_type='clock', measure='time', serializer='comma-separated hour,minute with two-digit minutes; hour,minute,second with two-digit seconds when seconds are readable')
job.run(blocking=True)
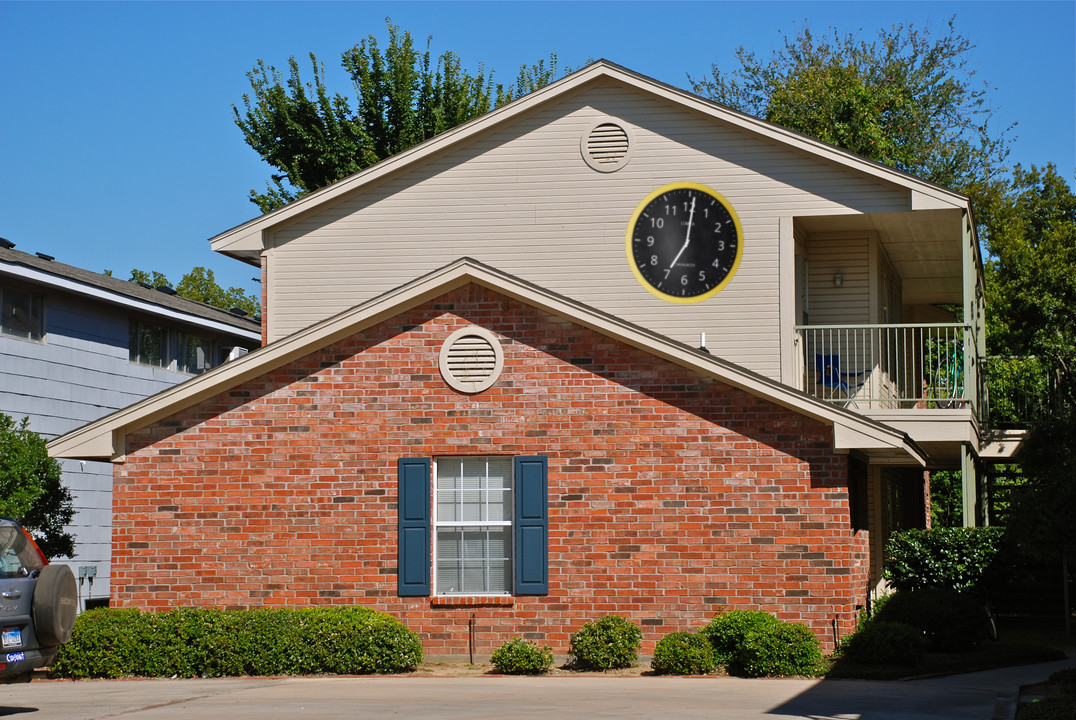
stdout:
7,01
